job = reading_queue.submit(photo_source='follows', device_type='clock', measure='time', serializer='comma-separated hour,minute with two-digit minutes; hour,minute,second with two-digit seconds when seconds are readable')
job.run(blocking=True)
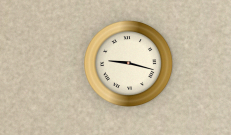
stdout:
9,18
